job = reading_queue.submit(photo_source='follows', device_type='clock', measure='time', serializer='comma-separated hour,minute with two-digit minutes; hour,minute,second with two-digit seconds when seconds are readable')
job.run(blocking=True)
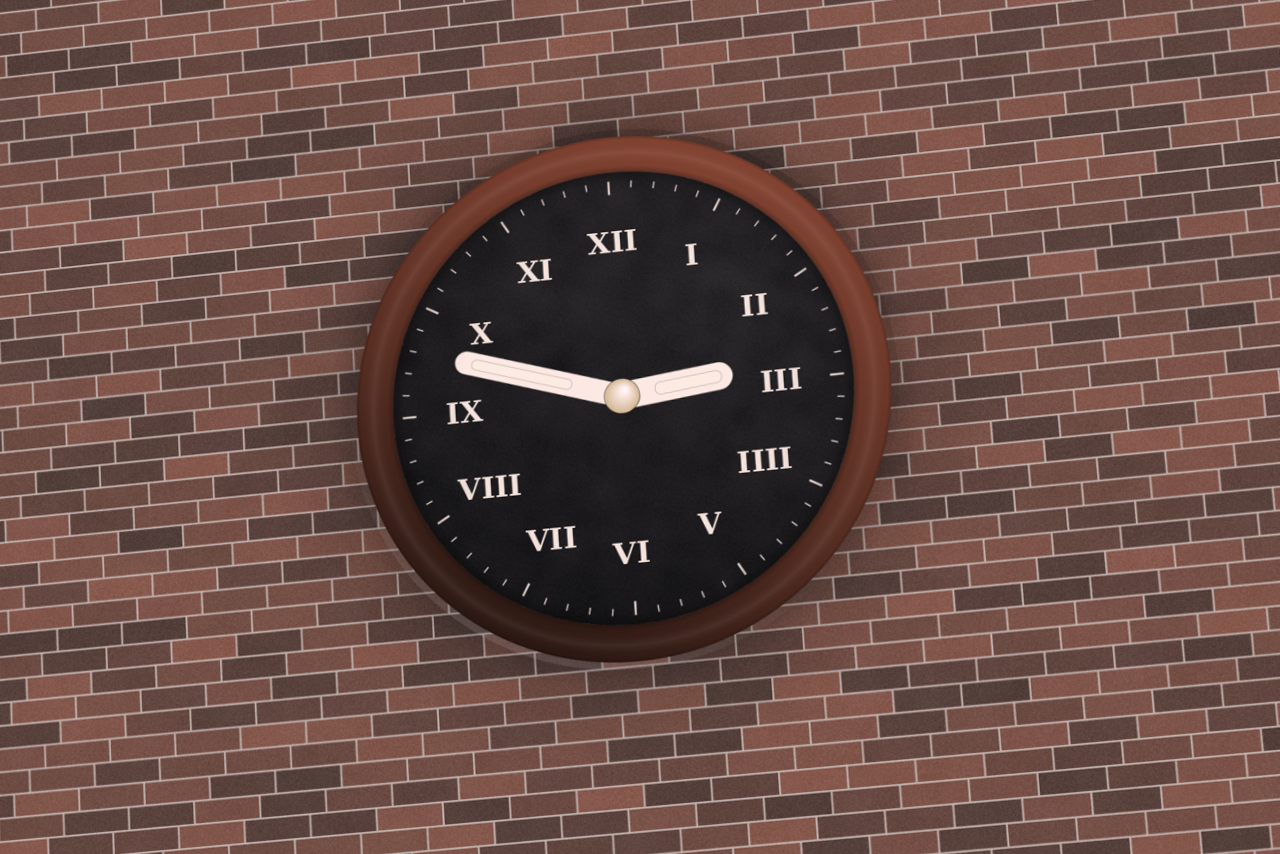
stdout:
2,48
